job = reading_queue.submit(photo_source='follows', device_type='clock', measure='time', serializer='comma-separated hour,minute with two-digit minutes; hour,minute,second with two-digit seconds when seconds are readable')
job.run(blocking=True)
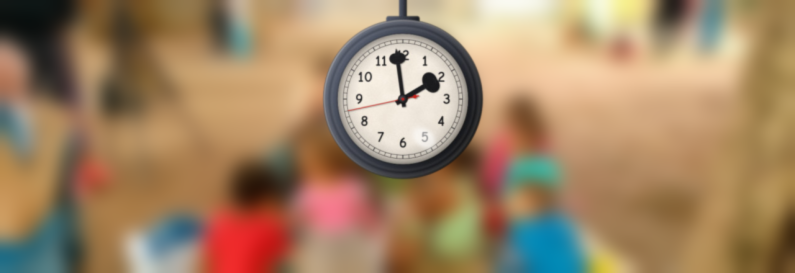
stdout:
1,58,43
